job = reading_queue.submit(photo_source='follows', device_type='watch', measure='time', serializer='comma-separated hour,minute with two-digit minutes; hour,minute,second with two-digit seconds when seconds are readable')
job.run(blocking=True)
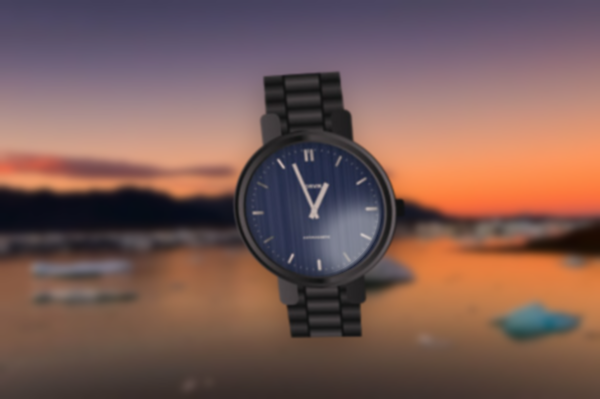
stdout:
12,57
